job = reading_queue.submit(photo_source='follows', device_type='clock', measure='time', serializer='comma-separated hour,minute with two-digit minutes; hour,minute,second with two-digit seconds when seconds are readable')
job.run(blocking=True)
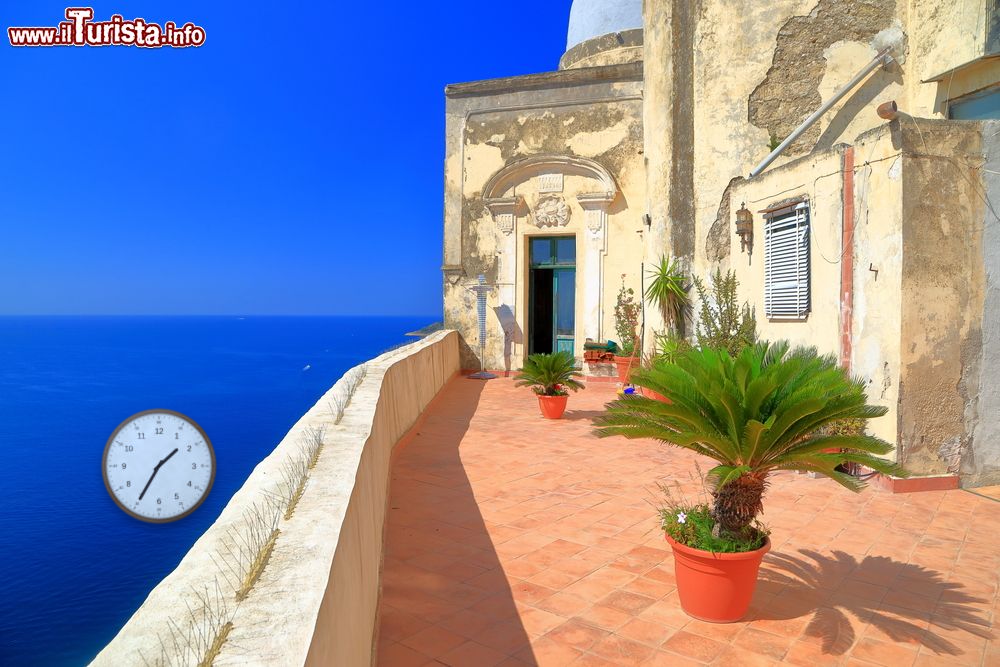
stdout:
1,35
